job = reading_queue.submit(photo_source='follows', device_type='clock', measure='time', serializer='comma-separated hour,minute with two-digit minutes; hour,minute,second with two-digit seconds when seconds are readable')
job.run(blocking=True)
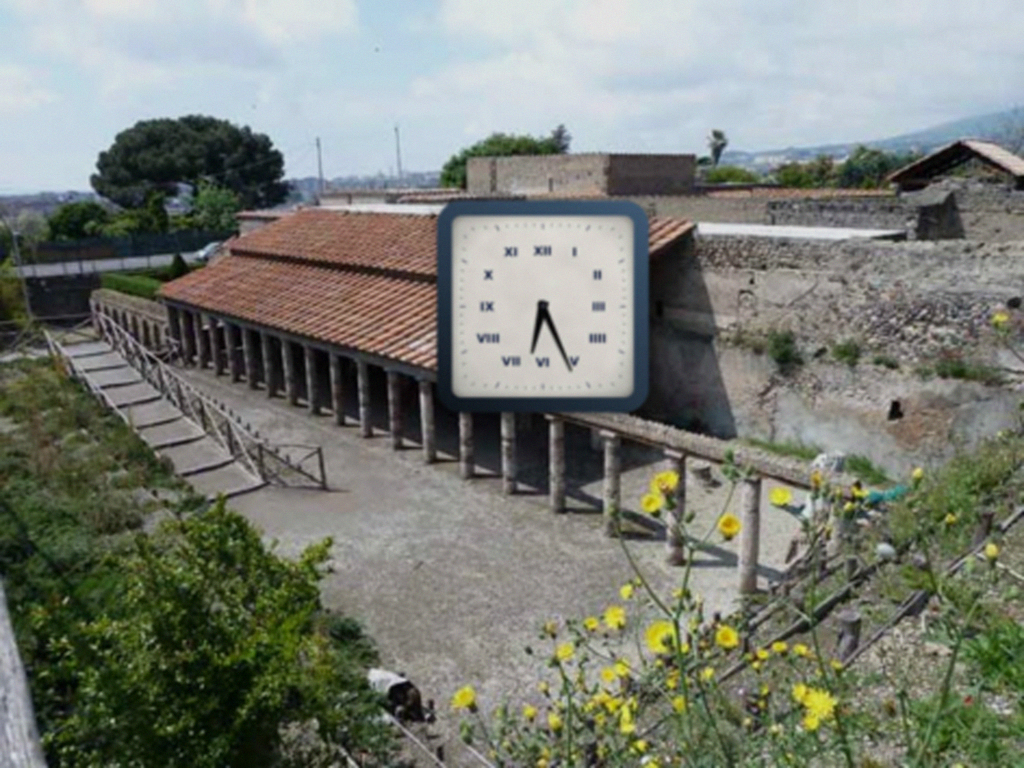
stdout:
6,26
